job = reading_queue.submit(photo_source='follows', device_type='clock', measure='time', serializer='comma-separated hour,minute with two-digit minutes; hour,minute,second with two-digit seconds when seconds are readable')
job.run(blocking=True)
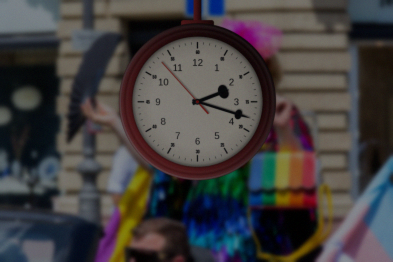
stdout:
2,17,53
